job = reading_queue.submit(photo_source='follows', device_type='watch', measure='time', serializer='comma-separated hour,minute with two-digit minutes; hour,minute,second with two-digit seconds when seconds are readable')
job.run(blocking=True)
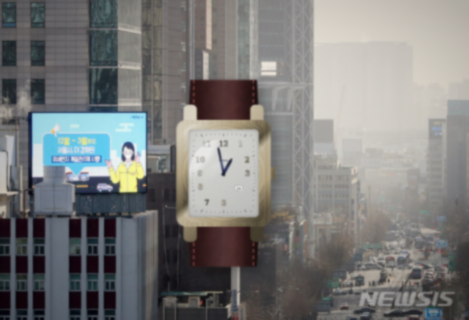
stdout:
12,58
